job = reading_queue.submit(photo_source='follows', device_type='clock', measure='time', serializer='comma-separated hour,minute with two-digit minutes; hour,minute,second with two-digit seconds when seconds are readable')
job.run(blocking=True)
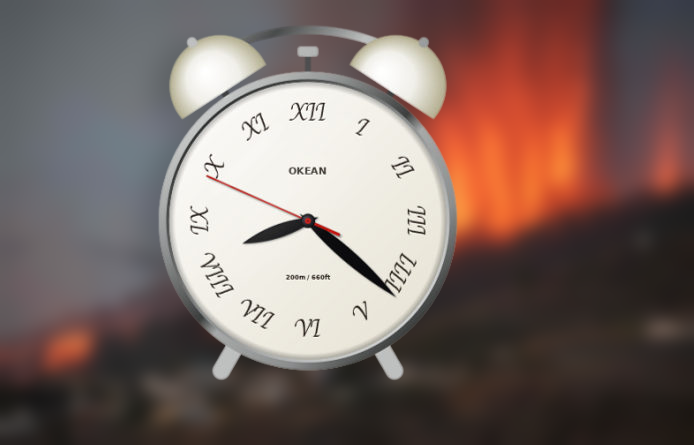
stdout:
8,21,49
